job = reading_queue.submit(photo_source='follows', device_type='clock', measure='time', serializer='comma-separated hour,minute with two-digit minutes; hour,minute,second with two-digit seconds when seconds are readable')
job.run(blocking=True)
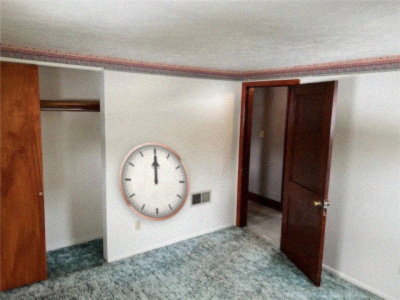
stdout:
12,00
